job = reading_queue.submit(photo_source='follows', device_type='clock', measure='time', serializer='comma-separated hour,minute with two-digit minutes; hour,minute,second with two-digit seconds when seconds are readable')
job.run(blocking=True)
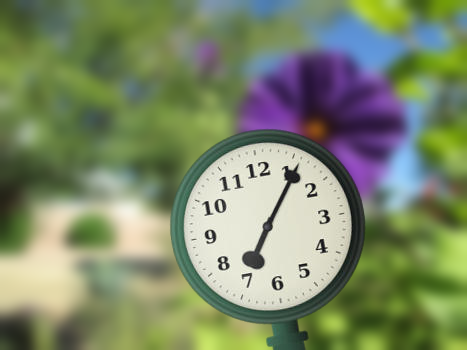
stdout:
7,06
